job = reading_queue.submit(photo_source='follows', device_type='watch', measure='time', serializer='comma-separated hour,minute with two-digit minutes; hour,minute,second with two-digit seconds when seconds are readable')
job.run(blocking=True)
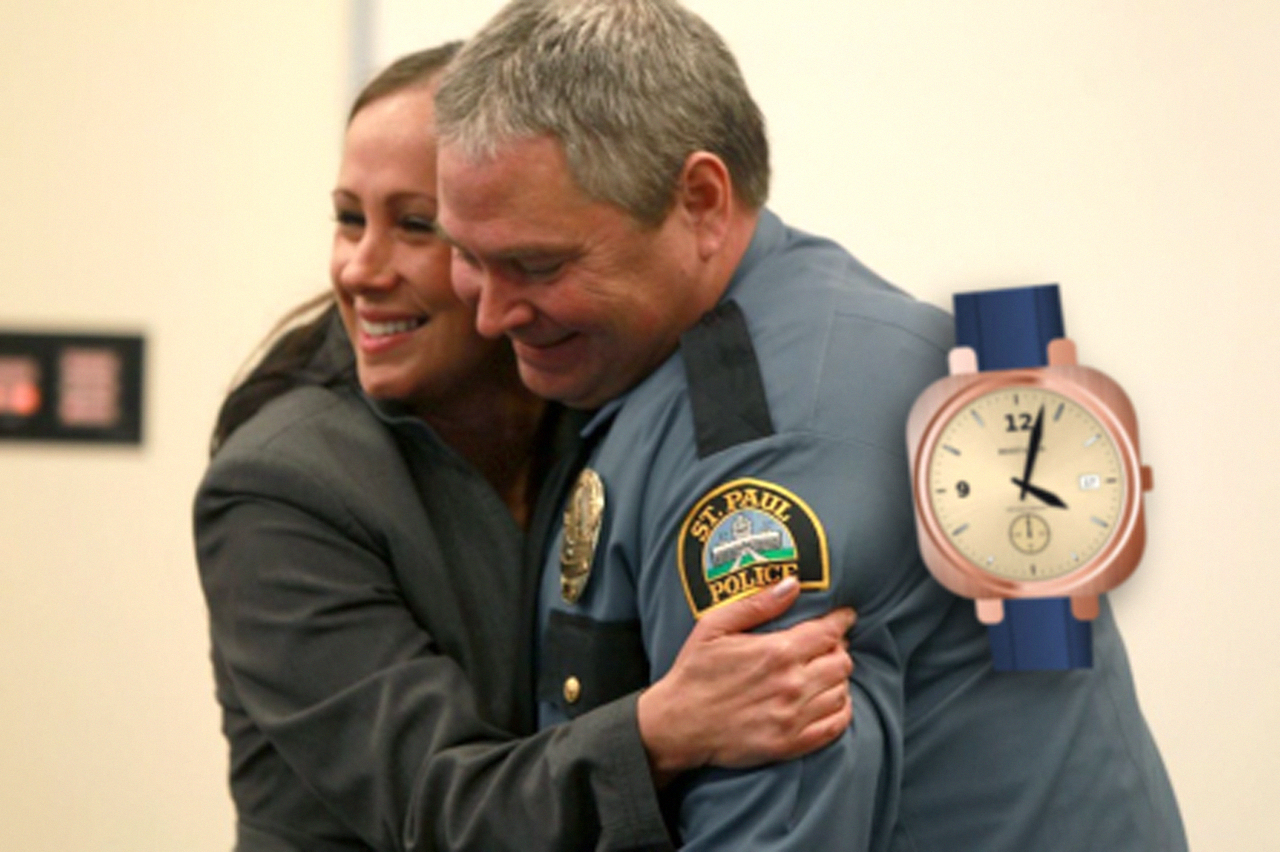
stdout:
4,03
